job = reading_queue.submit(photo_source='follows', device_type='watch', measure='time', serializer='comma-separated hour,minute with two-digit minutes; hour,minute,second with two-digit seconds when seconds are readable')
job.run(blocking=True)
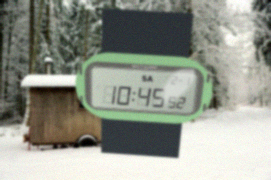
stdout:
10,45,52
